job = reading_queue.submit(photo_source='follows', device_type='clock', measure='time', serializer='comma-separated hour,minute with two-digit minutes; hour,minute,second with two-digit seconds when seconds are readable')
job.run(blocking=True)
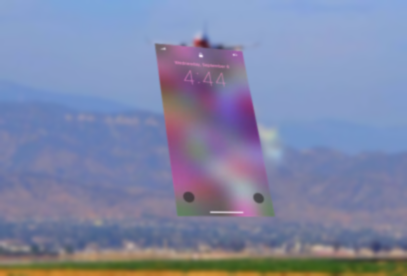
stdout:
4,44
